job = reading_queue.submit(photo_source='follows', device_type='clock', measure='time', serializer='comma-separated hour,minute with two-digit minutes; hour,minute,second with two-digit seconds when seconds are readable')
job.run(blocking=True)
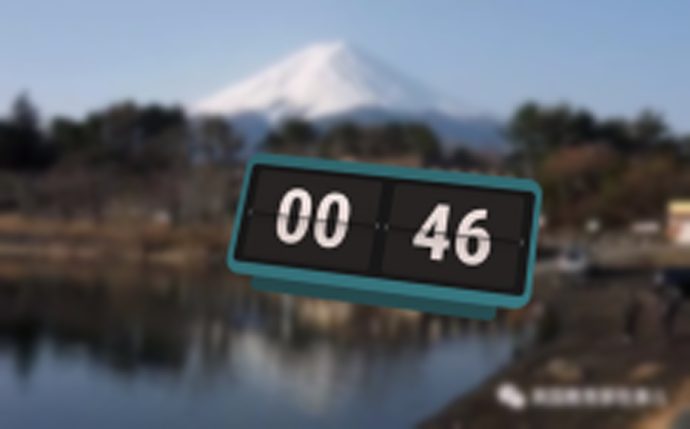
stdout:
0,46
